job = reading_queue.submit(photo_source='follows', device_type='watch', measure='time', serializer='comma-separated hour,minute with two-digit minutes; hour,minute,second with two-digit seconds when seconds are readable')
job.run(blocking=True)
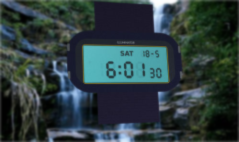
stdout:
6,01,30
